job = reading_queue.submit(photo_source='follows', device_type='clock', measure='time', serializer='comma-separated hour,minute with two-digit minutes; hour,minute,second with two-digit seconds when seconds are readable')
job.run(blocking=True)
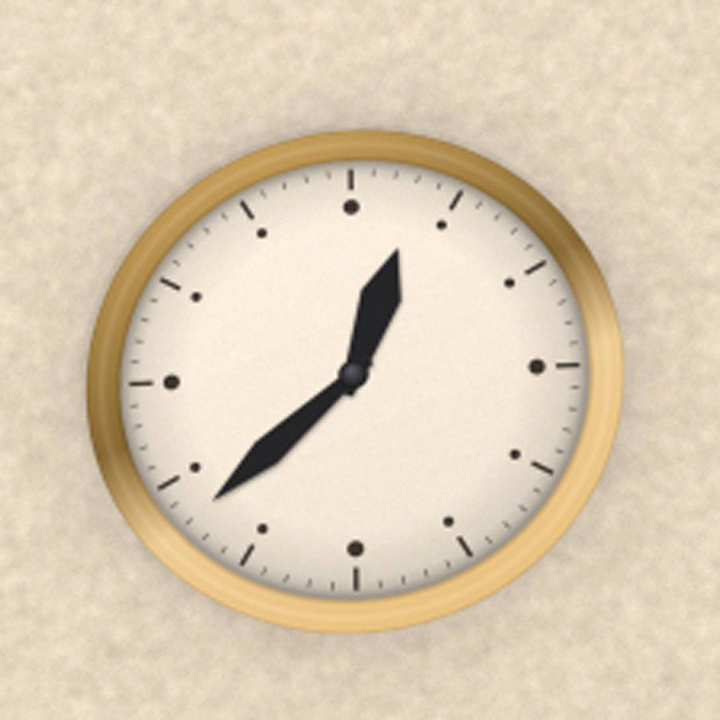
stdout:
12,38
